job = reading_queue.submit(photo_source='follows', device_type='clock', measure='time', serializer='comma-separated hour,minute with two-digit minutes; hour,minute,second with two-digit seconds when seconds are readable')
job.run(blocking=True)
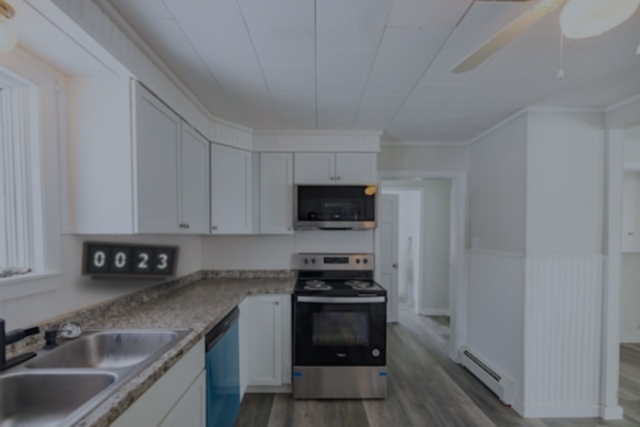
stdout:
0,23
